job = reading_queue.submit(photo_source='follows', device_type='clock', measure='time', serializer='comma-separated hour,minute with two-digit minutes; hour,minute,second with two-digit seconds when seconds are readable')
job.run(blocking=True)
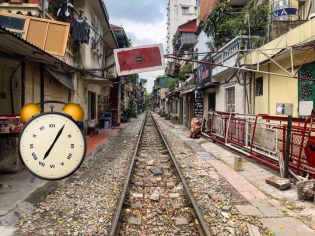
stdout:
7,05
